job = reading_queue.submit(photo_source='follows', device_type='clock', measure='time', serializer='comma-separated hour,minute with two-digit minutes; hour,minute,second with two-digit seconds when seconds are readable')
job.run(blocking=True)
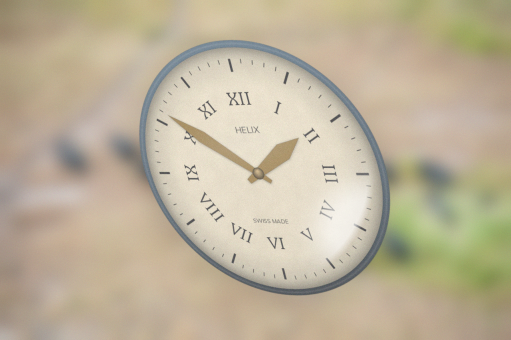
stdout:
1,51
